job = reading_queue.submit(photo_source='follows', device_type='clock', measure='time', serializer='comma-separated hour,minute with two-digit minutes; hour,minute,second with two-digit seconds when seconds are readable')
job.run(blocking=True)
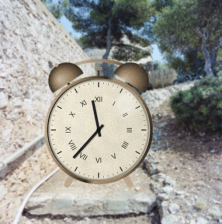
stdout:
11,37
